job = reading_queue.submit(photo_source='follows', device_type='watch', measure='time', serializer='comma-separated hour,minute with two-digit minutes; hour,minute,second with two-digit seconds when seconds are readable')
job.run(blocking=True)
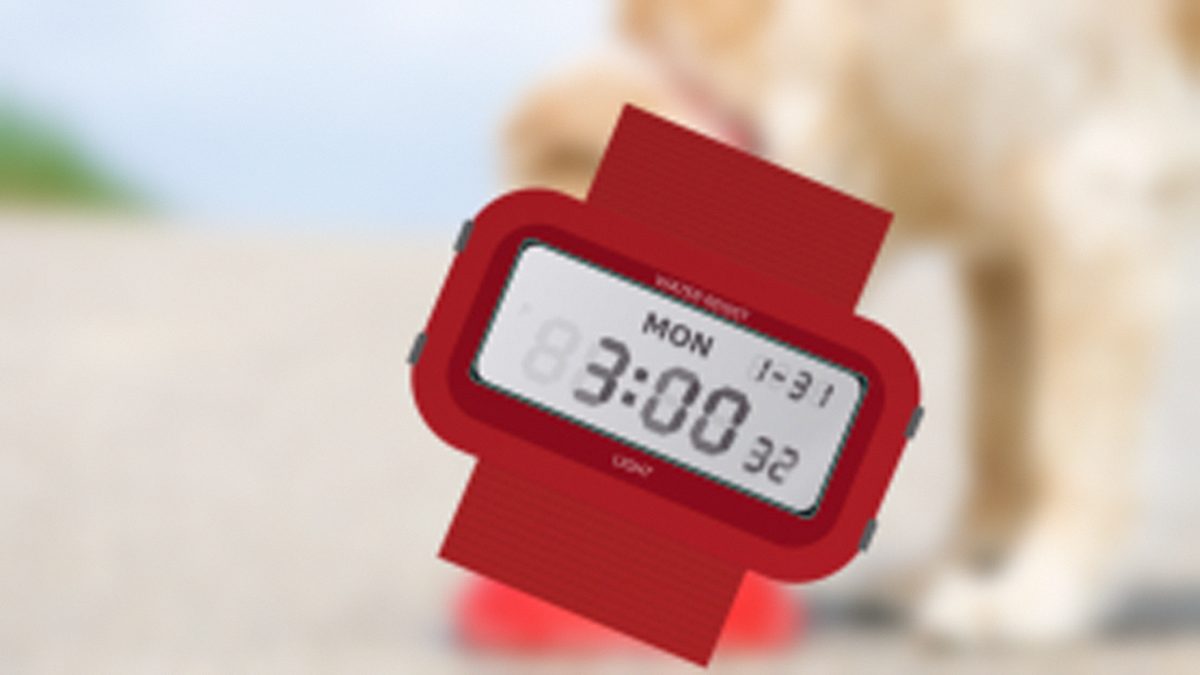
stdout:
3,00,32
